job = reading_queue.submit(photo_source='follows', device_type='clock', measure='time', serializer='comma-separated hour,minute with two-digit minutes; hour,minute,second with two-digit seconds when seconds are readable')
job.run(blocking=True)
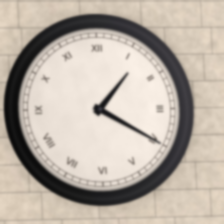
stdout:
1,20
